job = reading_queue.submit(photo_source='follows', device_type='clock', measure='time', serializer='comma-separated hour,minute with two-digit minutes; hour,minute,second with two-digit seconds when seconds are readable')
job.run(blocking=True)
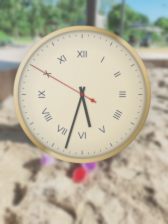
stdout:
5,32,50
